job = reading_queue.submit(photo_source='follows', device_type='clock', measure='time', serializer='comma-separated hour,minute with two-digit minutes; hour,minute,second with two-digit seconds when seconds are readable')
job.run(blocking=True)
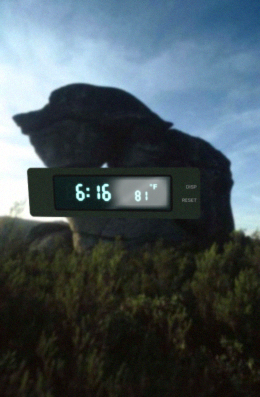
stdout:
6,16
